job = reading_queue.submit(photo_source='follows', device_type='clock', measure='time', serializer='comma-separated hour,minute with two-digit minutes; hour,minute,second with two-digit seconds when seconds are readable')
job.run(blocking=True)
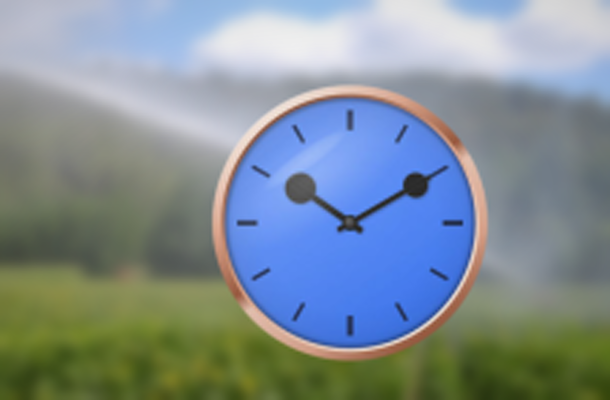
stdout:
10,10
